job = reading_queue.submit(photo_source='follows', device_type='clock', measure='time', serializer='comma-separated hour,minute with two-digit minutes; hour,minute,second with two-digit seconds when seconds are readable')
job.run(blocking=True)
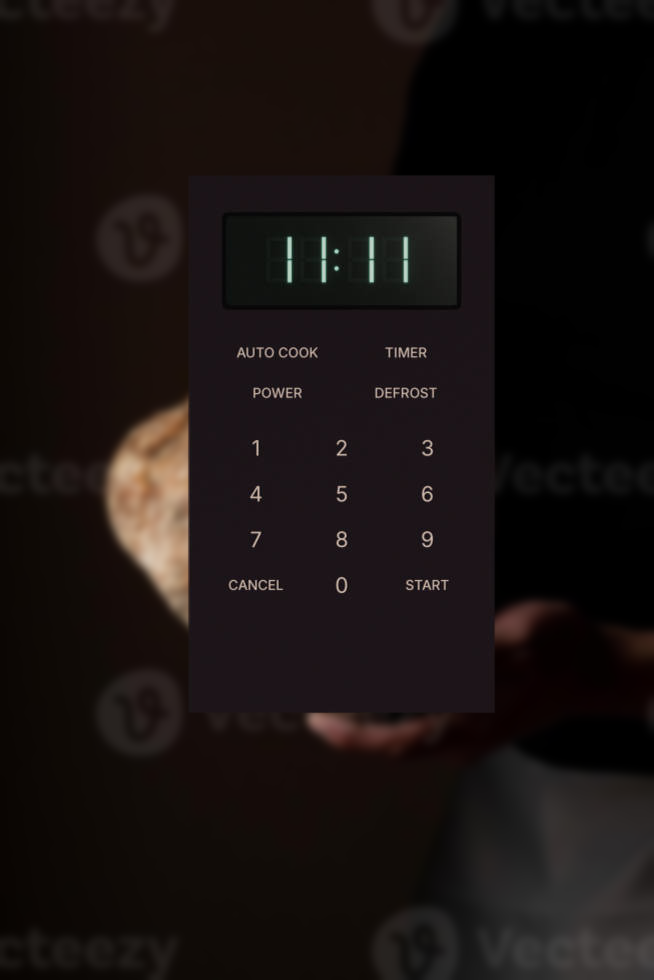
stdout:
11,11
